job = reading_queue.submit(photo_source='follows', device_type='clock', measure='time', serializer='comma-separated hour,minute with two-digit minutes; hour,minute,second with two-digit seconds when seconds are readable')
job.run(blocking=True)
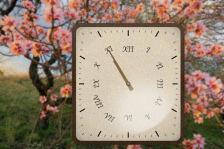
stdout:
10,55
